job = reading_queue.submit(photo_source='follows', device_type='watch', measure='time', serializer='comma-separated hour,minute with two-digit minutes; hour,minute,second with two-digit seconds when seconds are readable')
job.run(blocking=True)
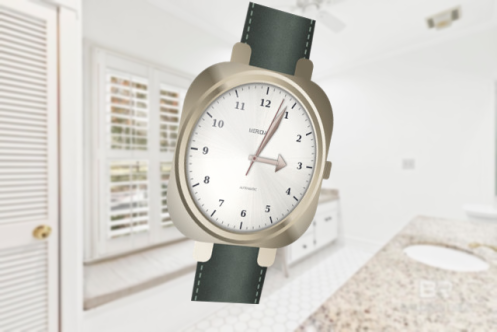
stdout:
3,04,03
